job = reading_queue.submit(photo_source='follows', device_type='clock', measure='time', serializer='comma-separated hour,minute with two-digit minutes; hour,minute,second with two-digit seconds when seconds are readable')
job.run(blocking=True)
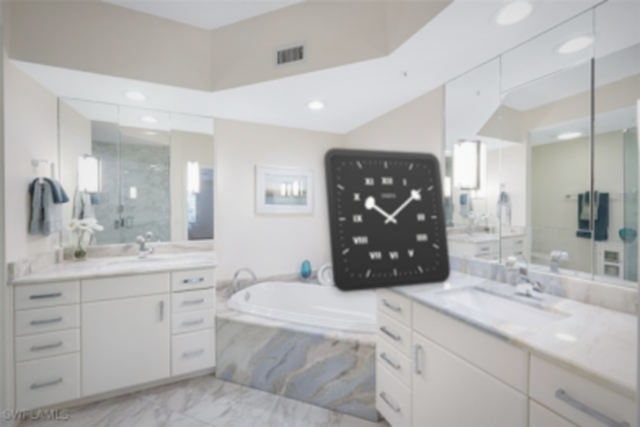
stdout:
10,09
